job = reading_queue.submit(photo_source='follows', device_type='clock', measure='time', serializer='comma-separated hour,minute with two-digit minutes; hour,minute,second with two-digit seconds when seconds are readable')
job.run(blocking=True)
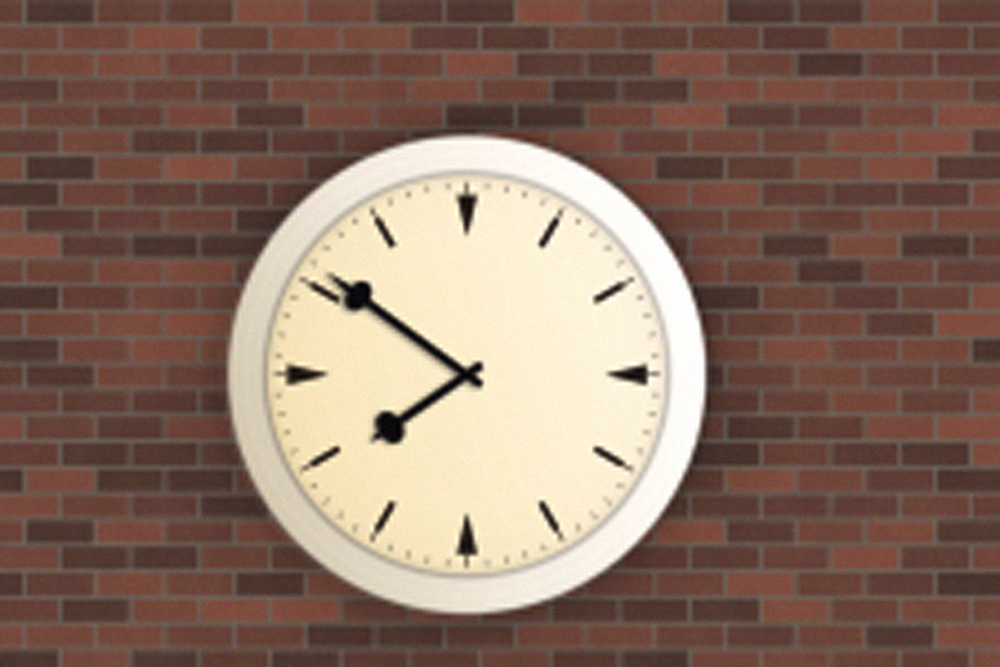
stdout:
7,51
